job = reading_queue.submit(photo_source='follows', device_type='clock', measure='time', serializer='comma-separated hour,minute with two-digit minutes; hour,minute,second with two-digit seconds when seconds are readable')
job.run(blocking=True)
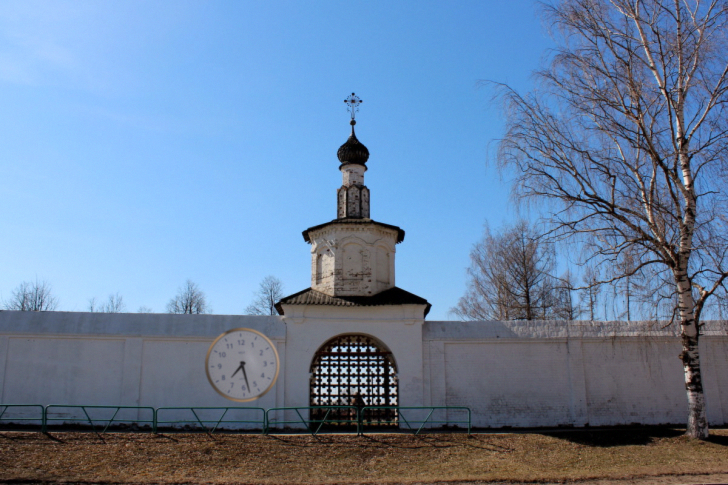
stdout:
7,28
